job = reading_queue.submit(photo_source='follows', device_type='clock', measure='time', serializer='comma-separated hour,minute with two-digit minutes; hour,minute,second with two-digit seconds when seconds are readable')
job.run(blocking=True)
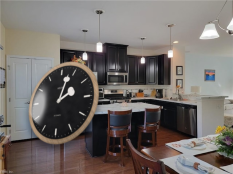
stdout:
2,03
